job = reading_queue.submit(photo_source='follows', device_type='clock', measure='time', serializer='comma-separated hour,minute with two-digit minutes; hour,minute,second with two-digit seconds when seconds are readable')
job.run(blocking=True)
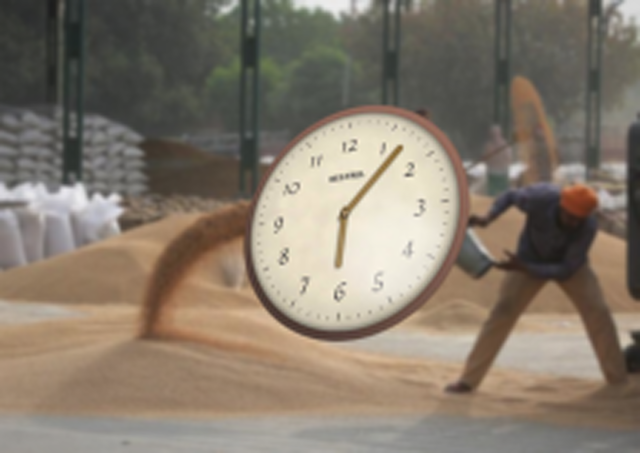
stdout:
6,07
